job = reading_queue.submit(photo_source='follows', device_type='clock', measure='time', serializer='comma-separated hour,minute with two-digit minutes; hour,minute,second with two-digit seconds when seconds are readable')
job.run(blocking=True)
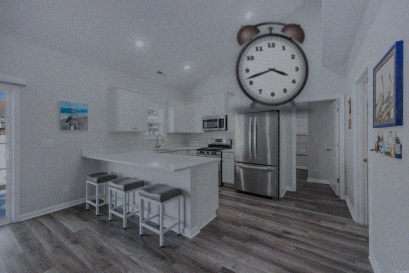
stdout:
3,42
